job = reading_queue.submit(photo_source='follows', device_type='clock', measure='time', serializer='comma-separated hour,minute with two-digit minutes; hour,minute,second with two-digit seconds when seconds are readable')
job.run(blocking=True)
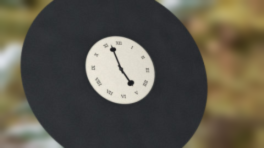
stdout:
4,57
